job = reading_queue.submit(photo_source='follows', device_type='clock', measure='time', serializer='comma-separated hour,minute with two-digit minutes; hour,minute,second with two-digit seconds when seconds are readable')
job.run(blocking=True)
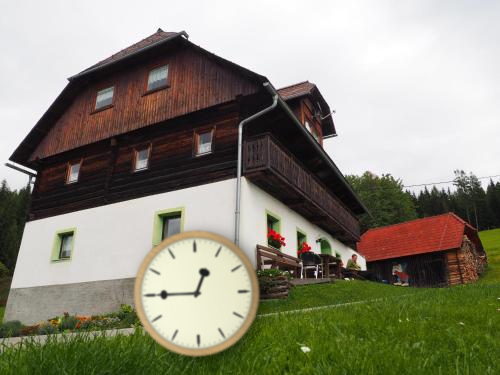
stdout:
12,45
